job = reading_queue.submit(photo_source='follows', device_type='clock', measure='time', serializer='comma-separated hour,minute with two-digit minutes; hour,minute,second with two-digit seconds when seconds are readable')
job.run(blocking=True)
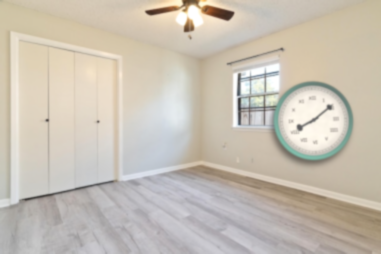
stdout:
8,09
